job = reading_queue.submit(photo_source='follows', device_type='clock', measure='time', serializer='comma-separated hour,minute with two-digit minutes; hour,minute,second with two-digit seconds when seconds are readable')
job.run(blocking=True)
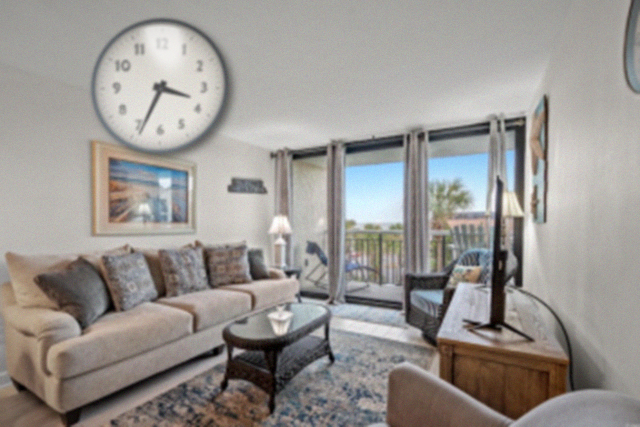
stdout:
3,34
